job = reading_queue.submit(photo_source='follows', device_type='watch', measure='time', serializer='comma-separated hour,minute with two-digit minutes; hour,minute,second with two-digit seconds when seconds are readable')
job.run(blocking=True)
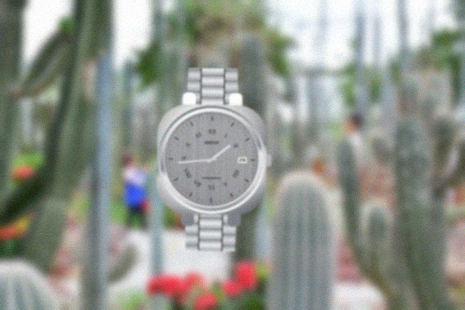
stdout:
1,44
